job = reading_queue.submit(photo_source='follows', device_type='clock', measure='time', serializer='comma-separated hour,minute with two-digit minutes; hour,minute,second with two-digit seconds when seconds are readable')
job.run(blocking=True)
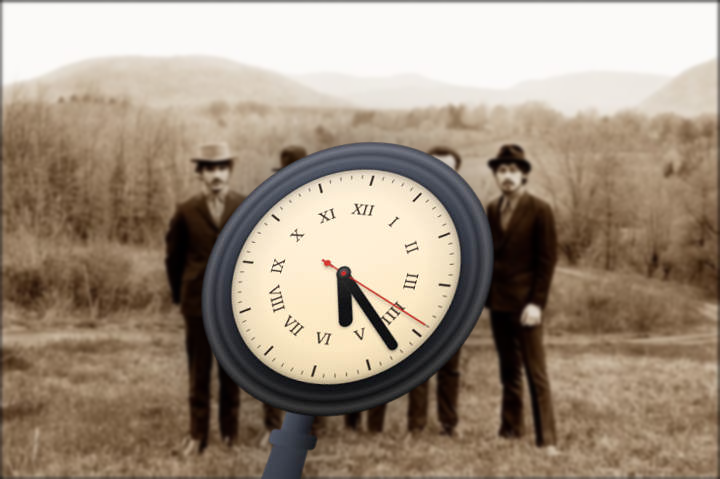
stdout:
5,22,19
